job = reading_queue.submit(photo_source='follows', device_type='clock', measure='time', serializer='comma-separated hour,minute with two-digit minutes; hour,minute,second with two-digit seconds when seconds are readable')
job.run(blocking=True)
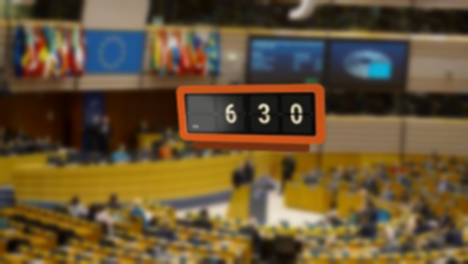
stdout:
6,30
